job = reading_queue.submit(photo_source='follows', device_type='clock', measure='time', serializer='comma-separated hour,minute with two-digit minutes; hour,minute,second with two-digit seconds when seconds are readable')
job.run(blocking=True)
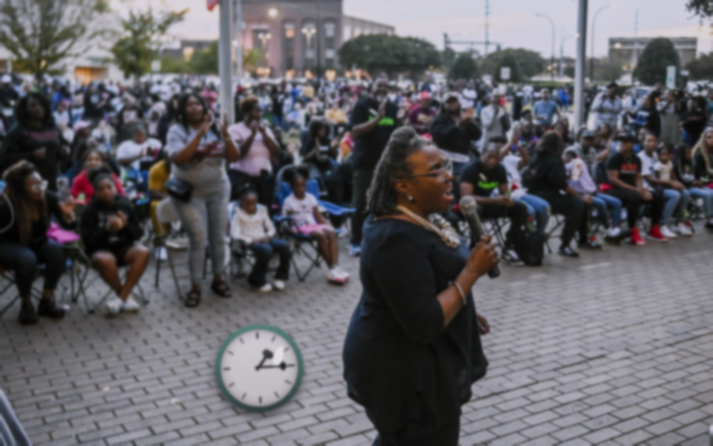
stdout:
1,15
